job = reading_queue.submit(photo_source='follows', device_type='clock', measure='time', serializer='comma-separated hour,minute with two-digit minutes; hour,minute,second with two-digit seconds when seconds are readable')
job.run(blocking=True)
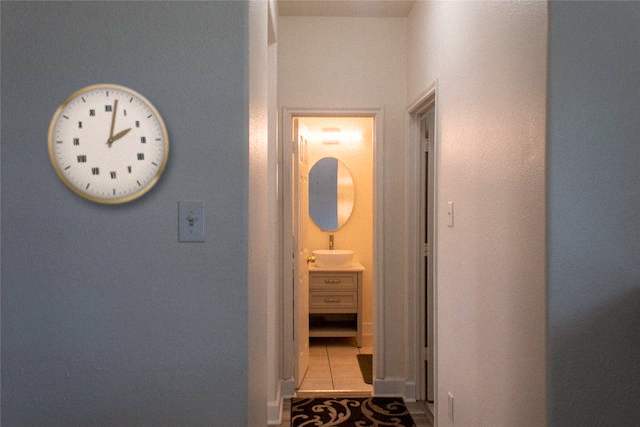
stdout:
2,02
